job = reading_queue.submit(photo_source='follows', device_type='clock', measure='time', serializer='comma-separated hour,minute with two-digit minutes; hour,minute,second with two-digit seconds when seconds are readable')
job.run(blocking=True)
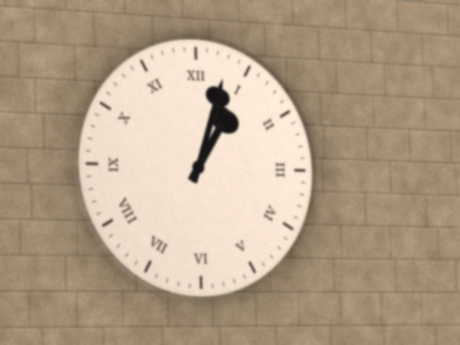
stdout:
1,03
